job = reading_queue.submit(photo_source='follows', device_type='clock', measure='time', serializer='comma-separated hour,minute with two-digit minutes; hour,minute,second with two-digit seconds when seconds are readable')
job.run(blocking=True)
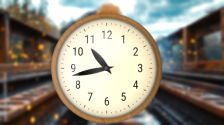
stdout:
10,43
